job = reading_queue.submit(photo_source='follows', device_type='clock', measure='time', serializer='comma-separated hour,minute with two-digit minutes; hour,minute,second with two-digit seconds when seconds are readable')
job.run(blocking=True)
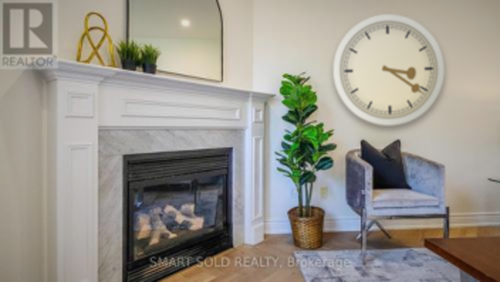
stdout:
3,21
